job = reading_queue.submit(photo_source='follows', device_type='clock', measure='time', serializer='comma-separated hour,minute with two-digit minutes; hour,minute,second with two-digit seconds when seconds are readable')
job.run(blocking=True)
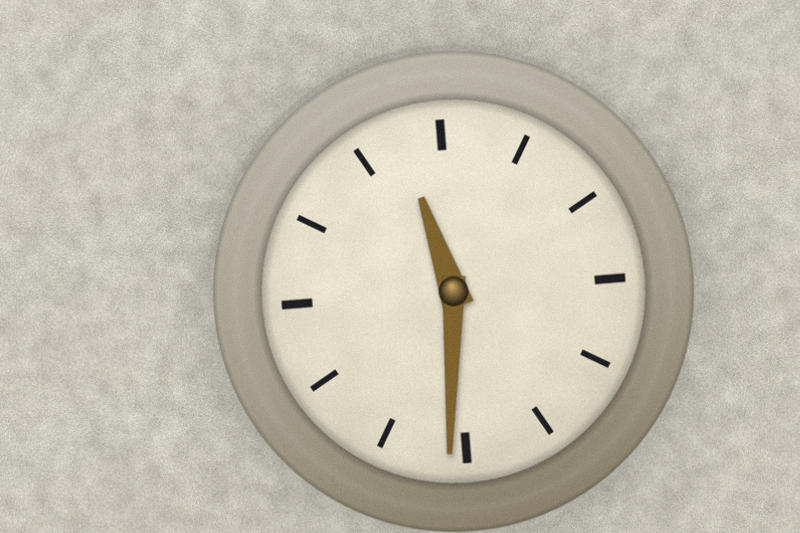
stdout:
11,31
